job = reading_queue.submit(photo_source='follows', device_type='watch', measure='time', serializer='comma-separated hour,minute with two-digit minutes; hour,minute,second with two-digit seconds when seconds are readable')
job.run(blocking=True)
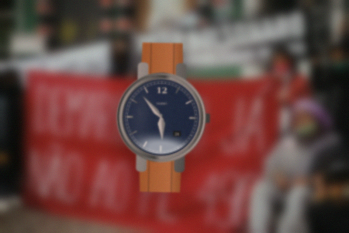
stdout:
5,53
